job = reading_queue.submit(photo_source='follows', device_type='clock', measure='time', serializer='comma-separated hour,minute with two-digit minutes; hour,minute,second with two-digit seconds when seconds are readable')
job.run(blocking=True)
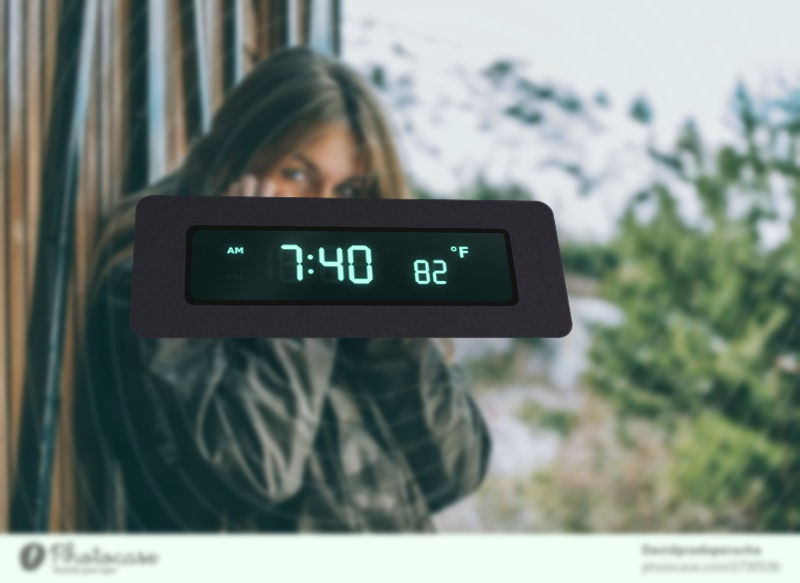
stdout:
7,40
